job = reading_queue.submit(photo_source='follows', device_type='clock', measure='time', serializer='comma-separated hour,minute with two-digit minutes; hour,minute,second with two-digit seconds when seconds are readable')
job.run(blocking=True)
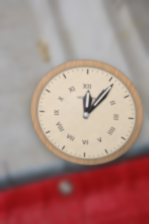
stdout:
12,06
